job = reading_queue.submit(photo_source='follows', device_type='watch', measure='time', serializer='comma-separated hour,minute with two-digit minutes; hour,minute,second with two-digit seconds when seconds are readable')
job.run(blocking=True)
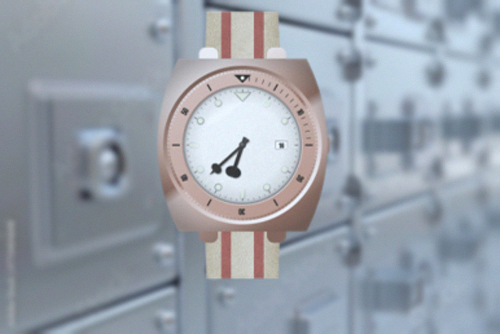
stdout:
6,38
